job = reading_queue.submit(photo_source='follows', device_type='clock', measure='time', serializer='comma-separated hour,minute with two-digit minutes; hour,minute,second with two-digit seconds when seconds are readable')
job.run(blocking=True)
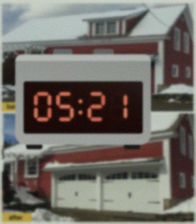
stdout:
5,21
